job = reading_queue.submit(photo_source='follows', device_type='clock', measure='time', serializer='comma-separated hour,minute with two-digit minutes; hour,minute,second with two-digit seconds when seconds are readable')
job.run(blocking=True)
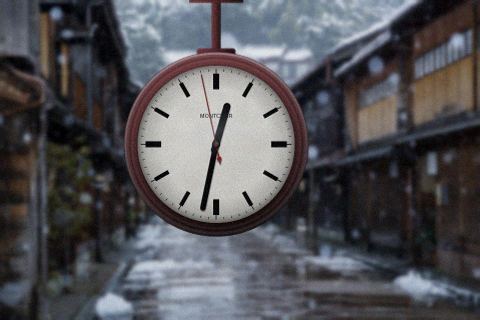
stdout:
12,31,58
